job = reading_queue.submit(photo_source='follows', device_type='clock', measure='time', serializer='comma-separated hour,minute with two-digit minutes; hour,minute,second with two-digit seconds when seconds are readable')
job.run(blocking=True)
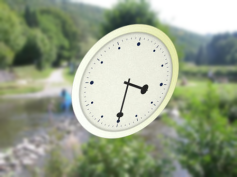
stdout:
3,30
